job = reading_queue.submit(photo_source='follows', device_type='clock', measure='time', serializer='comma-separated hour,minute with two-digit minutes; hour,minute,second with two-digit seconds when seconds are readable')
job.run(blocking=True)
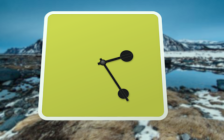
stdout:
2,25
